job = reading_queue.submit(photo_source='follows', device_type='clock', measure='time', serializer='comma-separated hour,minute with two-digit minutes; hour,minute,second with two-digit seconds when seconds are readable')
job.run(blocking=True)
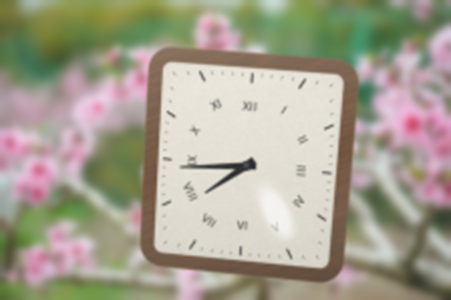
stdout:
7,44
